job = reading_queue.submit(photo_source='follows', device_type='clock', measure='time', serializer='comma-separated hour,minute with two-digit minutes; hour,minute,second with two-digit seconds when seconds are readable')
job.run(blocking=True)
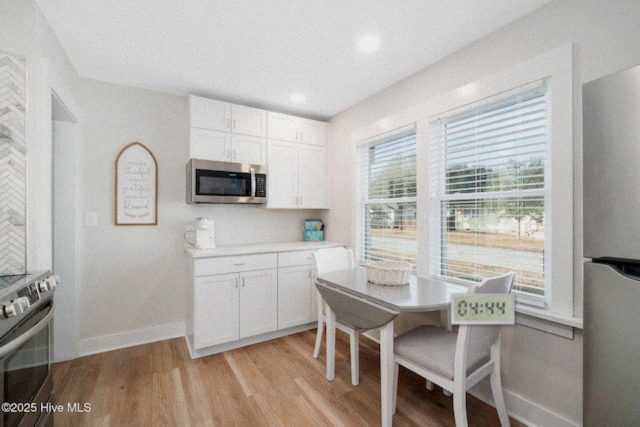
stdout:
4,44
